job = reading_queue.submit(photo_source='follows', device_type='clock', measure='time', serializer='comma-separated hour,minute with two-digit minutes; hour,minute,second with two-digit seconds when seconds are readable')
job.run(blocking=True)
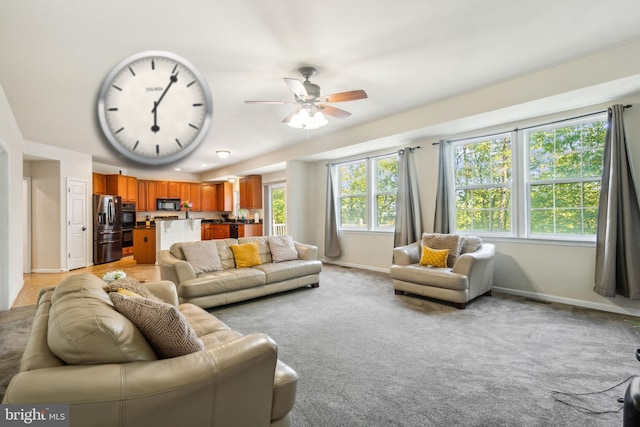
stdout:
6,06
